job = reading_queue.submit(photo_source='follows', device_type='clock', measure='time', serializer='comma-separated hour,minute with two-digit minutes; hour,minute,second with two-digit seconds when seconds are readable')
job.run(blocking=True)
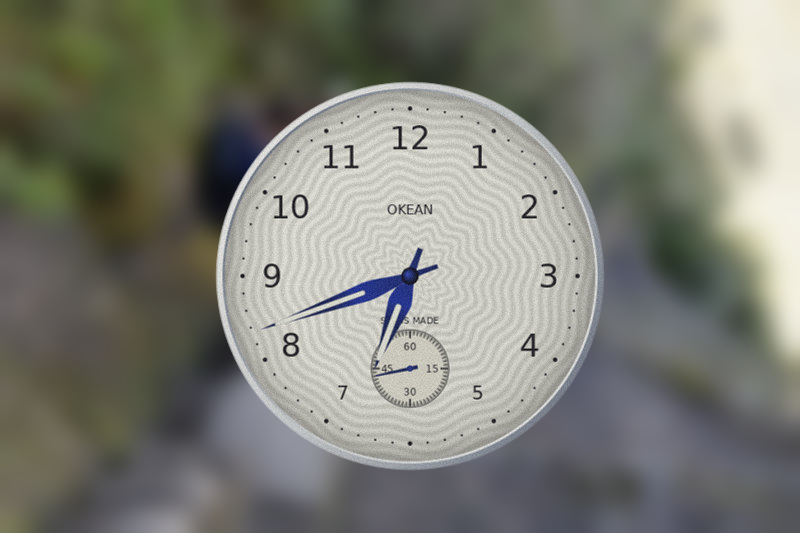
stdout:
6,41,43
